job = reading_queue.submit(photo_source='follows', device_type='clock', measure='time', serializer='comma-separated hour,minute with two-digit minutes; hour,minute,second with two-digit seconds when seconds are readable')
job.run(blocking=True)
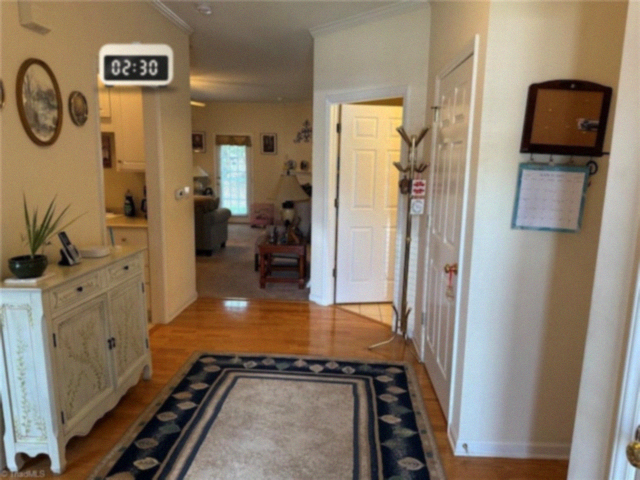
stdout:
2,30
